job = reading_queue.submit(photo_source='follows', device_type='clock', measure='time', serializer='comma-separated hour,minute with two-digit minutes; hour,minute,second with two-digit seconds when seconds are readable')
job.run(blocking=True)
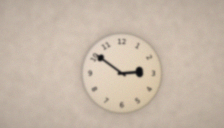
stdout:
2,51
